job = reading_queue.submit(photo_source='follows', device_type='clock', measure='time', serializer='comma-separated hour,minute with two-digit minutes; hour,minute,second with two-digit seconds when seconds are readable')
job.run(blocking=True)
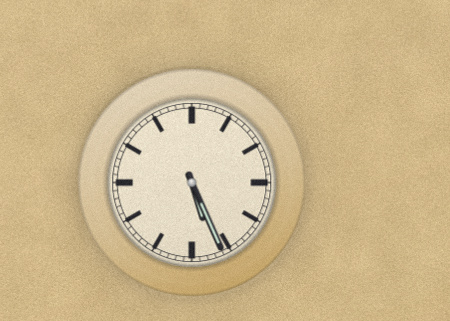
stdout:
5,26
